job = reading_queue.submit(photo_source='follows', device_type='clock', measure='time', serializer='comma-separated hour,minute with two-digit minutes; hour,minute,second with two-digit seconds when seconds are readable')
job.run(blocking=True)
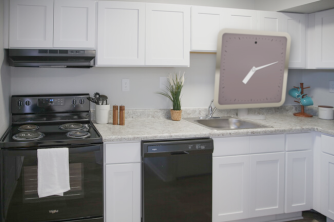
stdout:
7,12
